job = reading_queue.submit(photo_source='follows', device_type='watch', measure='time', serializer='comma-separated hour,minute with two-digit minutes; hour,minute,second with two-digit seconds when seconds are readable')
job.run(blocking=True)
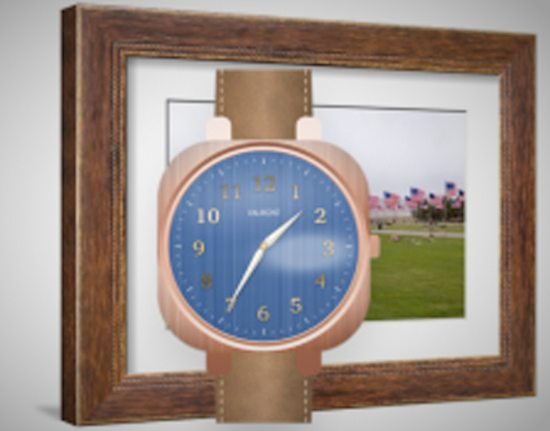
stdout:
1,35
